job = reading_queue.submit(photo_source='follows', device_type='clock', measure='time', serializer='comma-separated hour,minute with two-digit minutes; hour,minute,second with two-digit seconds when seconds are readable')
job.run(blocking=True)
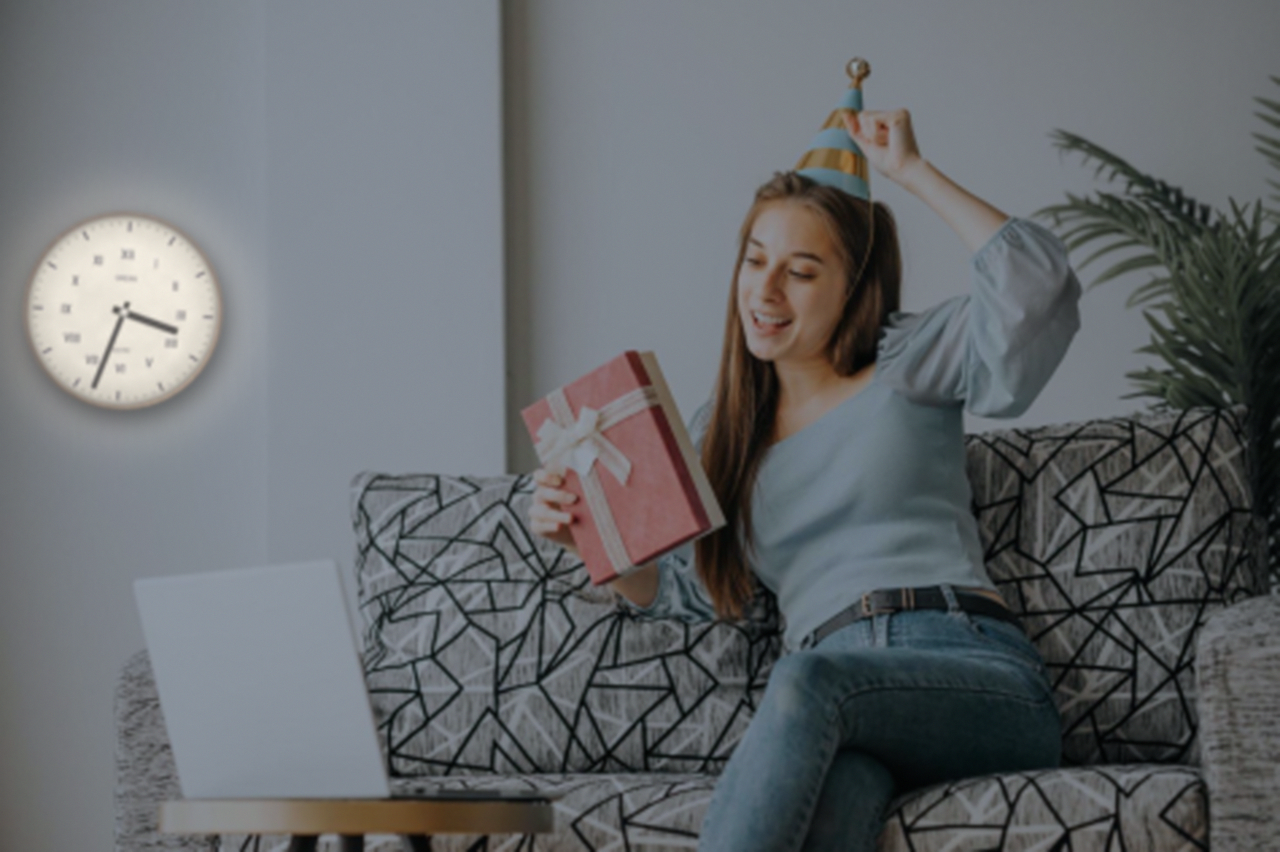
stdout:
3,33
